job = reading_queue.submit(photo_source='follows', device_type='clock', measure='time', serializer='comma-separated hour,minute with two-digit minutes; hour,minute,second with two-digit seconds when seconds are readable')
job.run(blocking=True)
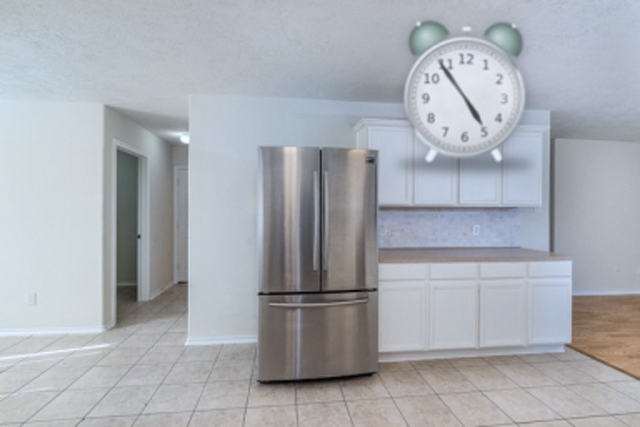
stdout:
4,54
